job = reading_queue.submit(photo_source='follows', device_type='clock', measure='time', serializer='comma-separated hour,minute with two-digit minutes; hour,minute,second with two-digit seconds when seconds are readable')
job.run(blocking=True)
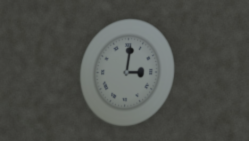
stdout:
3,01
